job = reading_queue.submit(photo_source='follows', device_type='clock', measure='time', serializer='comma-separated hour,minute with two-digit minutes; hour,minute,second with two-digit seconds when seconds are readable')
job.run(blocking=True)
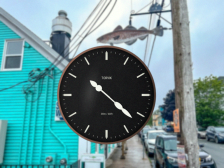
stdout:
10,22
